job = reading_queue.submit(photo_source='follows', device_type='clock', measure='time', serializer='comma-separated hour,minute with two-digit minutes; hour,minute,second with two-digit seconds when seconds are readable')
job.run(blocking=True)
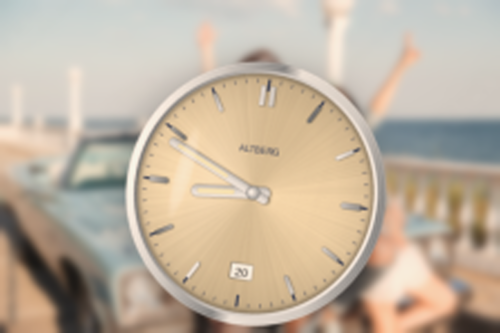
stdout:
8,49
